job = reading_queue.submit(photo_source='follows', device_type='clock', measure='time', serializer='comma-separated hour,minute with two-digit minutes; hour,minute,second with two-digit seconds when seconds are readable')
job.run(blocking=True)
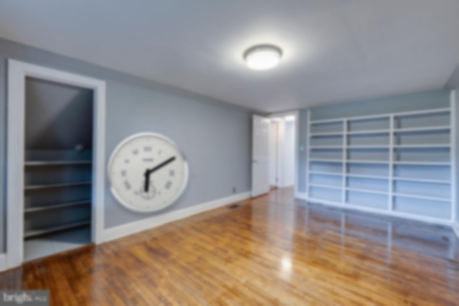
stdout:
6,10
